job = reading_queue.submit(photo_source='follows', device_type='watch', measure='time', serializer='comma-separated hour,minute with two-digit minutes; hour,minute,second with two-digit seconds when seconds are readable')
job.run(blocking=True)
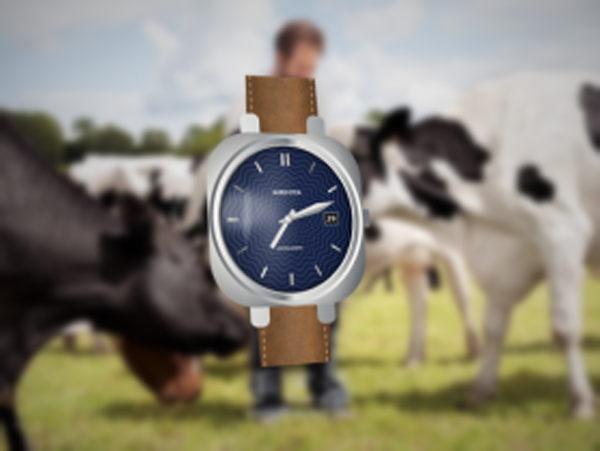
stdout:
7,12
